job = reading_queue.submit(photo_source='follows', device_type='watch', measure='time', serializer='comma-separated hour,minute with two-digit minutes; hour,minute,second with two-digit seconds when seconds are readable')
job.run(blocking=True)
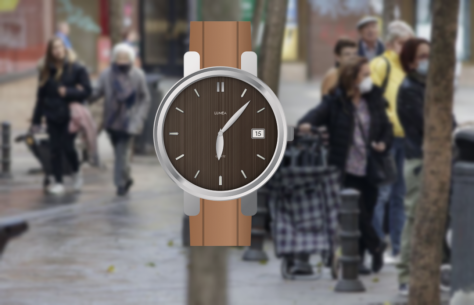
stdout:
6,07
